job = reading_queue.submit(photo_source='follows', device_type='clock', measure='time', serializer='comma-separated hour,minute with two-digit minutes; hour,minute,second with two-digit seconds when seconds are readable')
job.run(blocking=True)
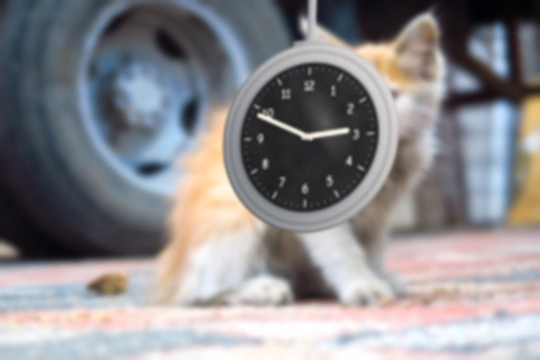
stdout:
2,49
